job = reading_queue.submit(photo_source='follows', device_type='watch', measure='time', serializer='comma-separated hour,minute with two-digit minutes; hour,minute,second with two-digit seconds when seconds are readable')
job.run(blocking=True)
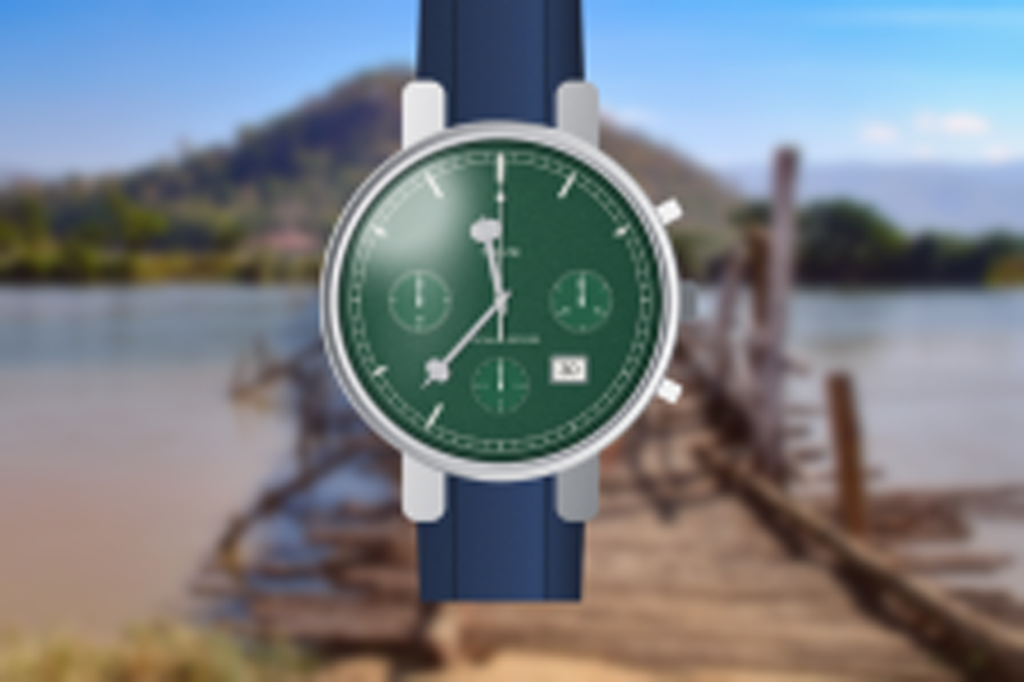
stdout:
11,37
